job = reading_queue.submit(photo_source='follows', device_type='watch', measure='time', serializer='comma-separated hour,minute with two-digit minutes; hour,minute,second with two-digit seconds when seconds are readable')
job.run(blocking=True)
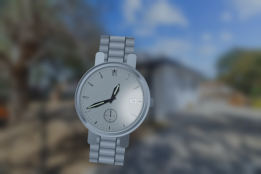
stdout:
12,41
